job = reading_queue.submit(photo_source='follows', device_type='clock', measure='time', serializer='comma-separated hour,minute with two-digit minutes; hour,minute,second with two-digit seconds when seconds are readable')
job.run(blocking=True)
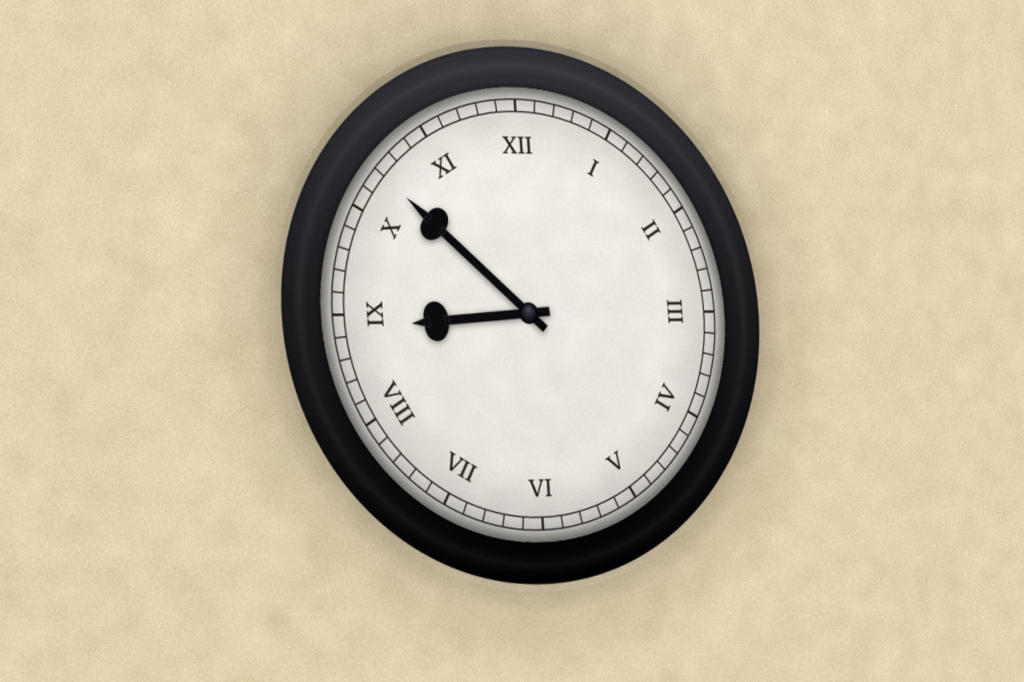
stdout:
8,52
